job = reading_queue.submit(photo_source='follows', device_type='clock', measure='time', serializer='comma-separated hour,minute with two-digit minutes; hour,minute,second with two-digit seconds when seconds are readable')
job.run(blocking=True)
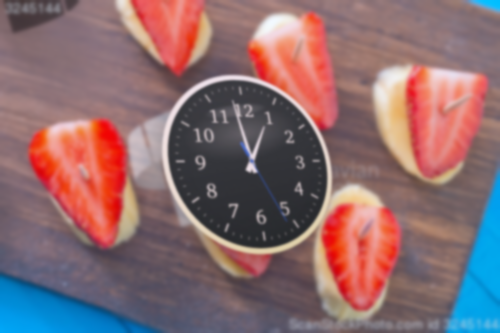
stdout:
12,58,26
